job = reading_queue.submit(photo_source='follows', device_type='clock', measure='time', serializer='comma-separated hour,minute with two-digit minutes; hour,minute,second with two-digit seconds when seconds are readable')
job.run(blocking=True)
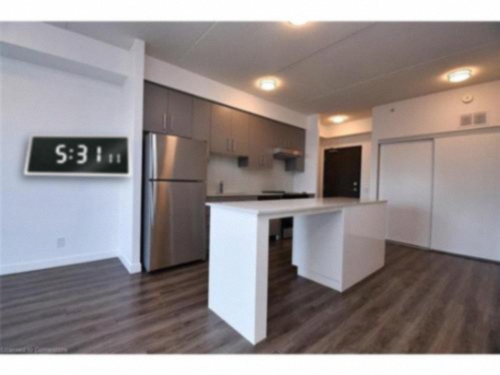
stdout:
5,31
